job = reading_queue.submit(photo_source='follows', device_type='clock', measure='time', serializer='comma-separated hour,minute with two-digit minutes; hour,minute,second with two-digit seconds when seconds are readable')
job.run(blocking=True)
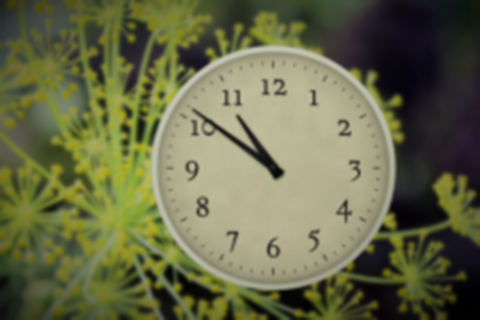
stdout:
10,51
